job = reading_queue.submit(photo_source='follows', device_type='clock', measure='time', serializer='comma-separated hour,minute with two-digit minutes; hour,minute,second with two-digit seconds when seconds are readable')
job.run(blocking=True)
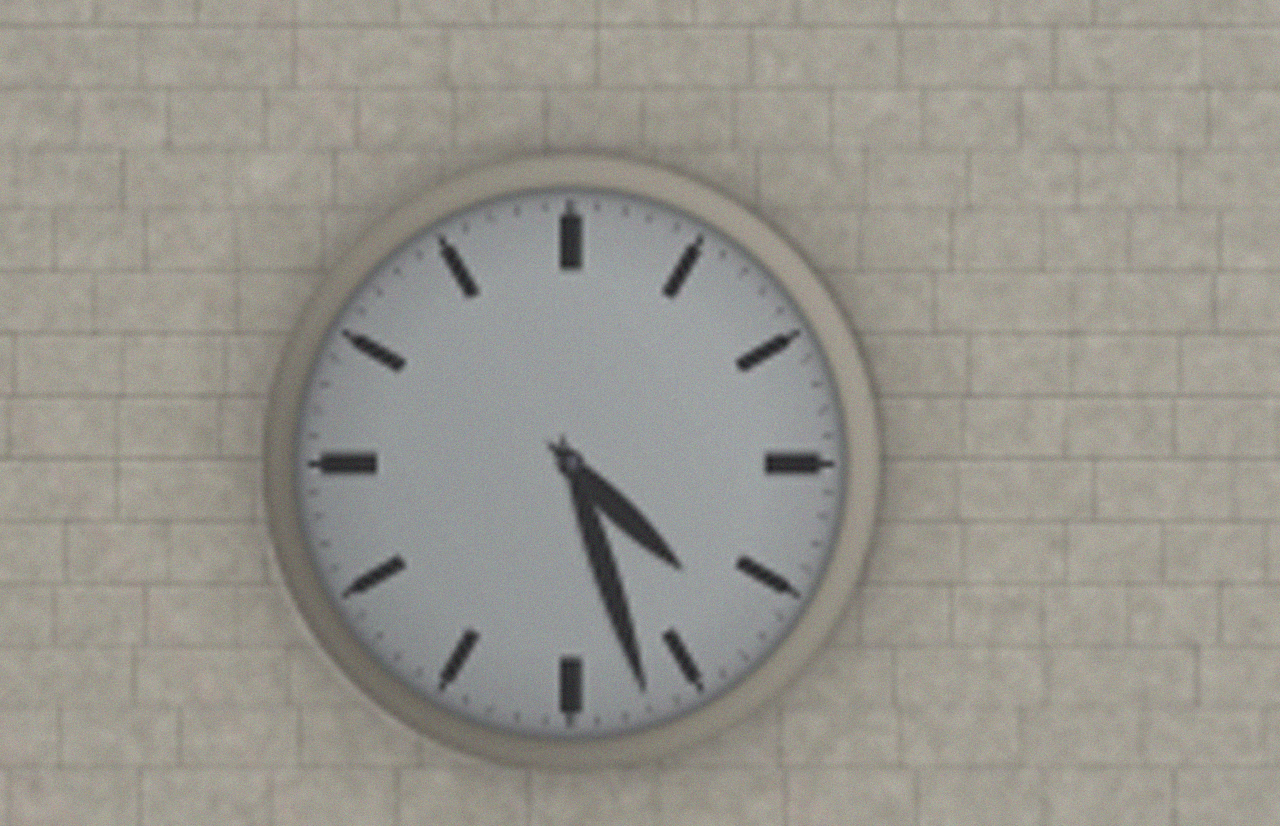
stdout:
4,27
